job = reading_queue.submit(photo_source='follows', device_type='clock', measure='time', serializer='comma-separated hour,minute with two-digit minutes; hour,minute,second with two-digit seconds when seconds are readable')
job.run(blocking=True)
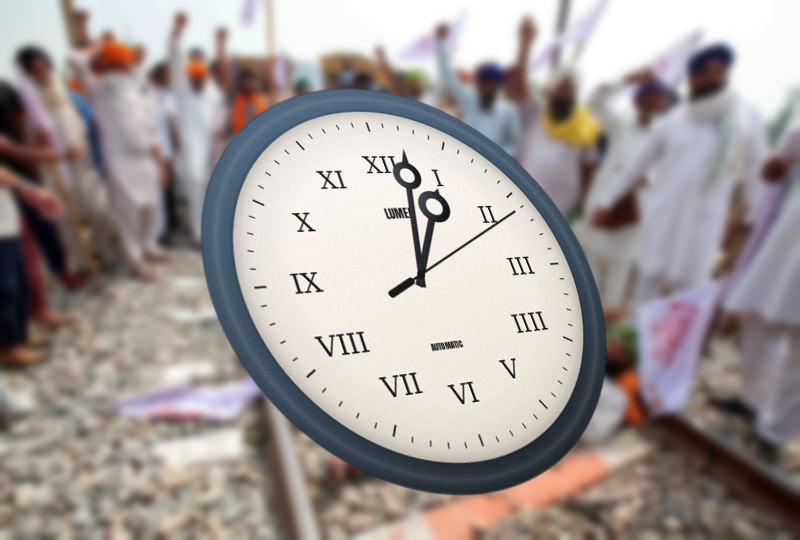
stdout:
1,02,11
